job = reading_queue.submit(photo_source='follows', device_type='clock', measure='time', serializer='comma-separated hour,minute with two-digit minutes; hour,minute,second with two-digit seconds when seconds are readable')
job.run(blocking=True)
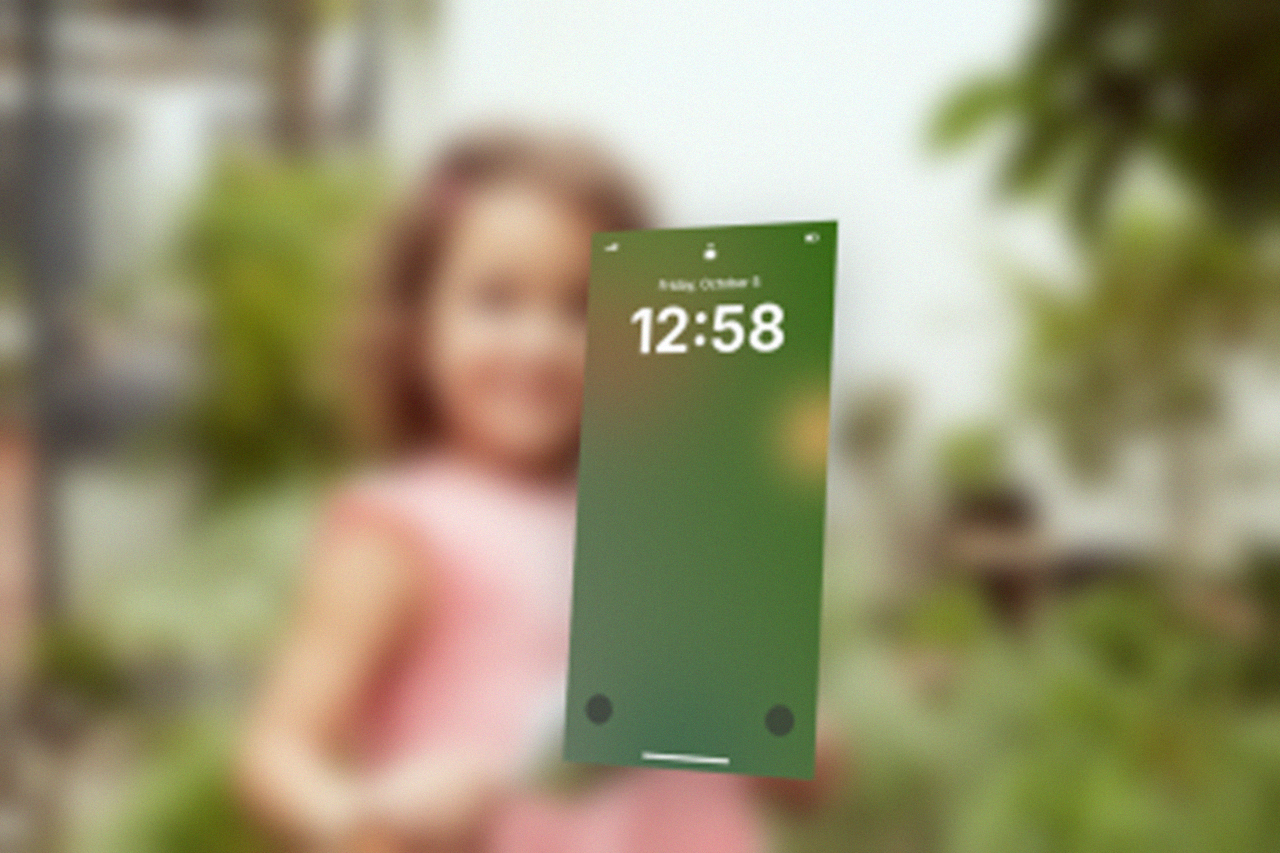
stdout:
12,58
